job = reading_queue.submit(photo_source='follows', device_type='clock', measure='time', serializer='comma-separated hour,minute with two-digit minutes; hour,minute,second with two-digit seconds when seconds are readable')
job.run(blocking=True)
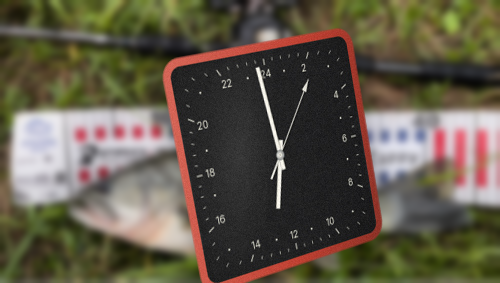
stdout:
12,59,06
